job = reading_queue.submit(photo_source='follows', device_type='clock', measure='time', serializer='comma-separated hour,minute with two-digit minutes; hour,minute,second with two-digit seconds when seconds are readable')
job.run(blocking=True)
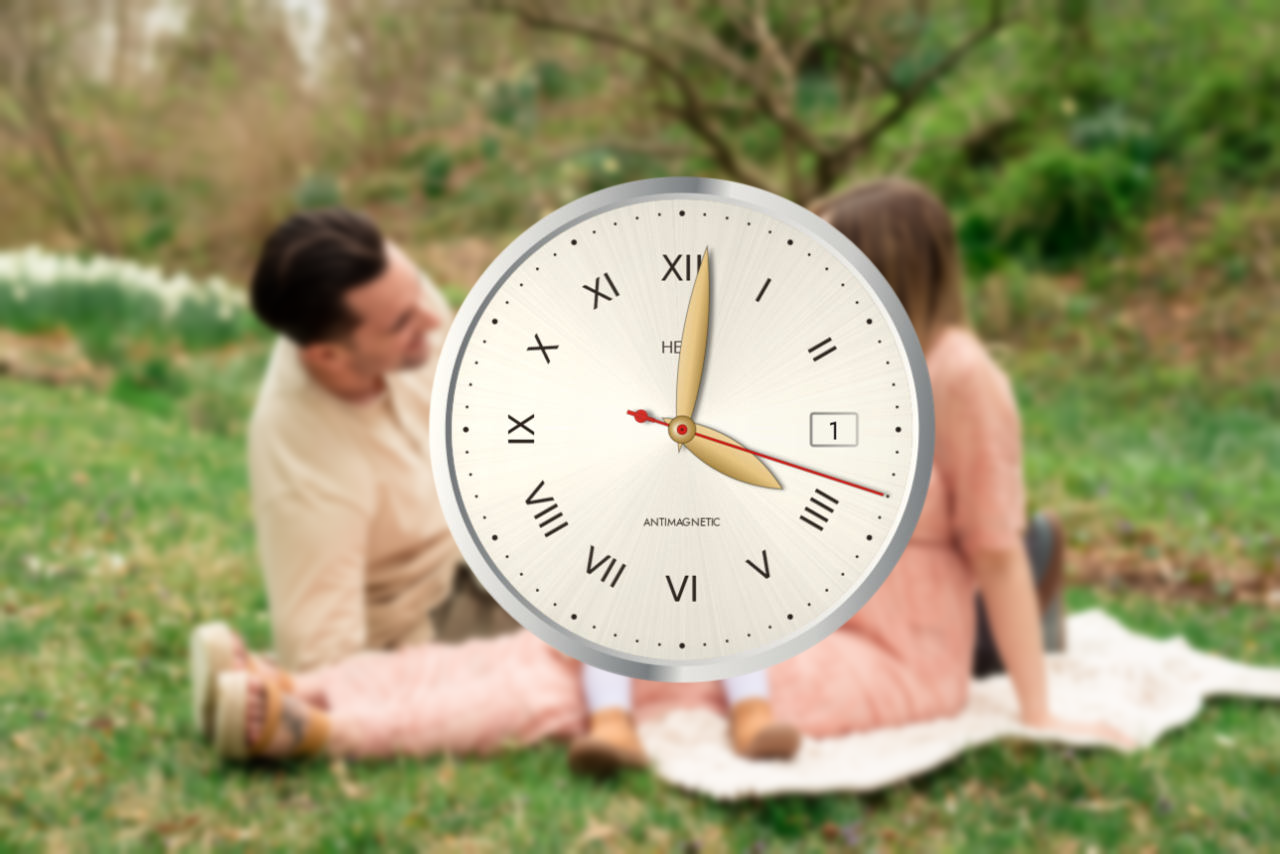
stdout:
4,01,18
